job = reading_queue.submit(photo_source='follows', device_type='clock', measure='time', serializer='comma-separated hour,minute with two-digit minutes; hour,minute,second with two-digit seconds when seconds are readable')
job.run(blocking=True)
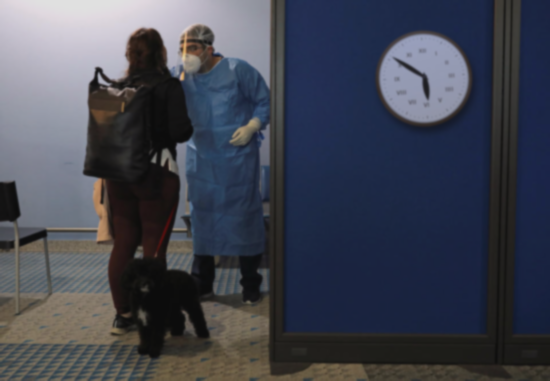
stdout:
5,51
